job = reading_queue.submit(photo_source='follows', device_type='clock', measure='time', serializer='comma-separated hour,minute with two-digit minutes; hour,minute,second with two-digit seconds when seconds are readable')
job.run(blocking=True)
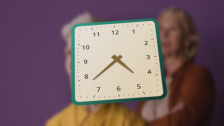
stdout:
4,38
